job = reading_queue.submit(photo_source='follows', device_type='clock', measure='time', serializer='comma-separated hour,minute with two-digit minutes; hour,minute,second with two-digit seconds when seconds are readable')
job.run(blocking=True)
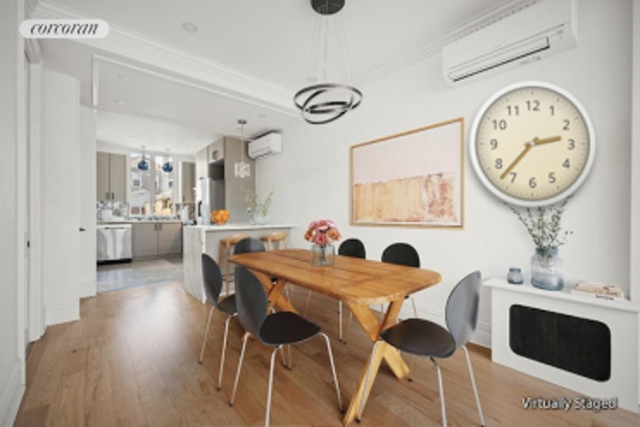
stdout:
2,37
